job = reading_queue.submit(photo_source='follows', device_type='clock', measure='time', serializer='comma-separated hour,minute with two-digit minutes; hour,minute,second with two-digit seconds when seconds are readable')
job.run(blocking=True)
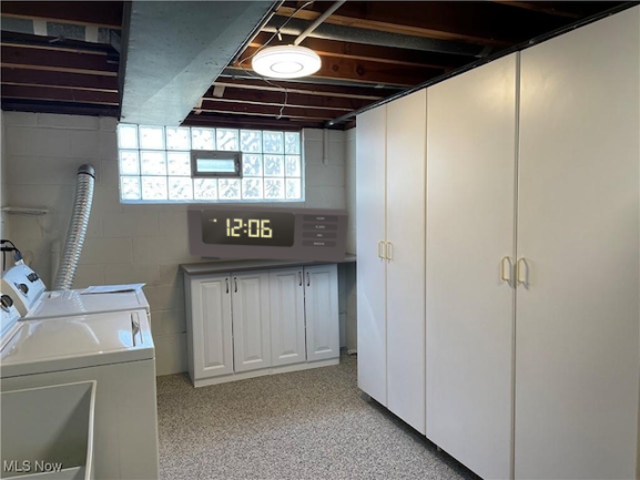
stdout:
12,06
